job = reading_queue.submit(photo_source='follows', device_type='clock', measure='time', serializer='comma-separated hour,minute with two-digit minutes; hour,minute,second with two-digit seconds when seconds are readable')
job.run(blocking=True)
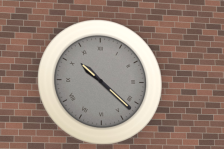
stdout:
10,22
